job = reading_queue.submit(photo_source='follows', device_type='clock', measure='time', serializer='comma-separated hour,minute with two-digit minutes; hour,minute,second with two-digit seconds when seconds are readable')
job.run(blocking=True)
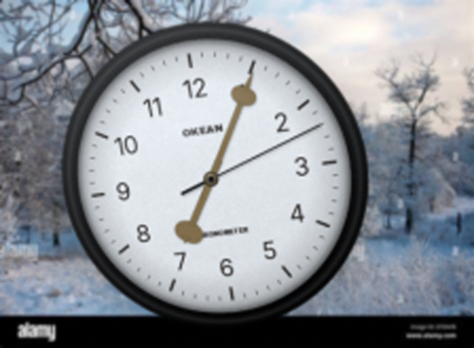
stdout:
7,05,12
